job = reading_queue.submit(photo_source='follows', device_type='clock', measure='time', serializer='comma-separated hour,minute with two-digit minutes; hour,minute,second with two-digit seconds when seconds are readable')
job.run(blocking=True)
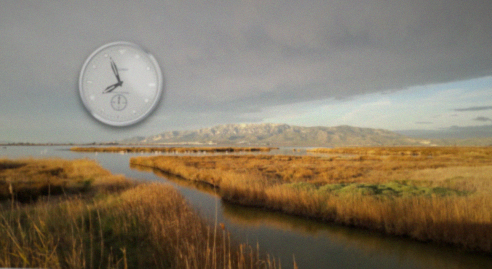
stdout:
7,56
